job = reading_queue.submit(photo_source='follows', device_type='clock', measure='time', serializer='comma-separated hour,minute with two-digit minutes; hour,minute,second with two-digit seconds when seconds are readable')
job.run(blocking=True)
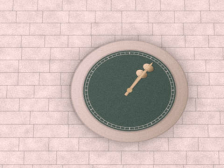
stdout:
1,06
